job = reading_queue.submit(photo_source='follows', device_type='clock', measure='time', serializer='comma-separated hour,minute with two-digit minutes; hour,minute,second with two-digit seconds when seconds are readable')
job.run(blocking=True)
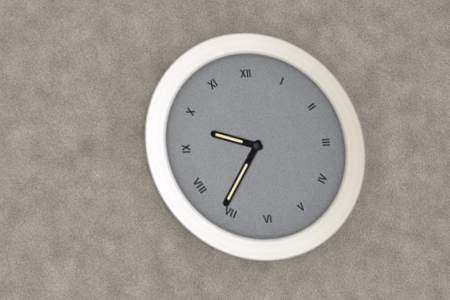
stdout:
9,36
